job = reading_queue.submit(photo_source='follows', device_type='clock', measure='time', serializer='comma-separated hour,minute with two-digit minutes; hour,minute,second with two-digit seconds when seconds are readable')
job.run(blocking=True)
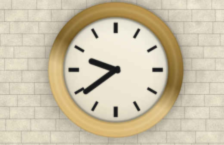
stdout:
9,39
